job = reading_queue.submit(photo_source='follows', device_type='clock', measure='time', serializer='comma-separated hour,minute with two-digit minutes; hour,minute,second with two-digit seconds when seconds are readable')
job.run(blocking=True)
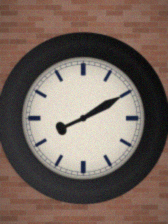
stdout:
8,10
